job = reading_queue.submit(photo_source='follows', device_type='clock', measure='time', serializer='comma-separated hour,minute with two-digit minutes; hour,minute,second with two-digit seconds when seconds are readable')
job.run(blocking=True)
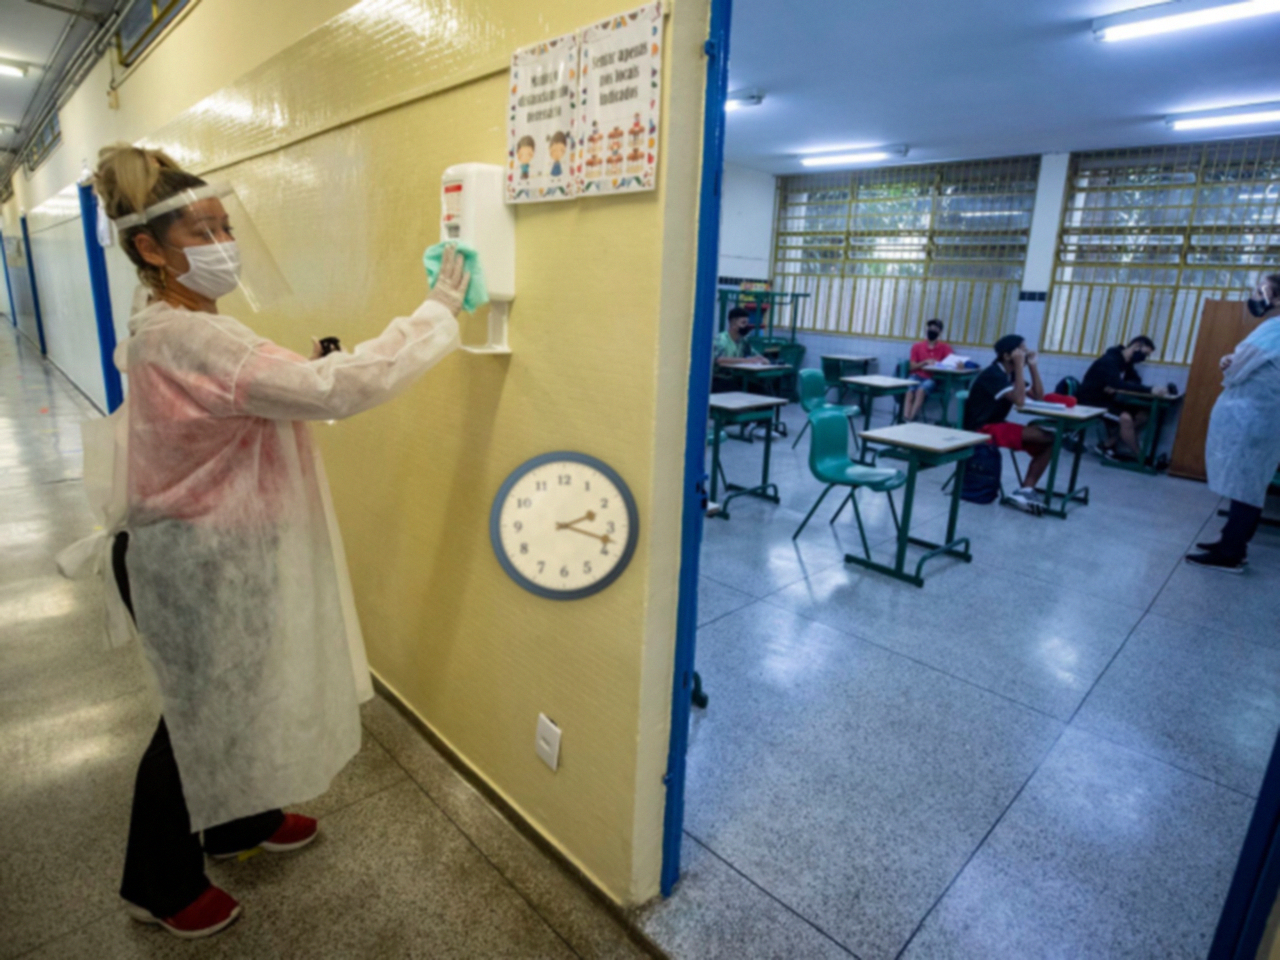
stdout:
2,18
